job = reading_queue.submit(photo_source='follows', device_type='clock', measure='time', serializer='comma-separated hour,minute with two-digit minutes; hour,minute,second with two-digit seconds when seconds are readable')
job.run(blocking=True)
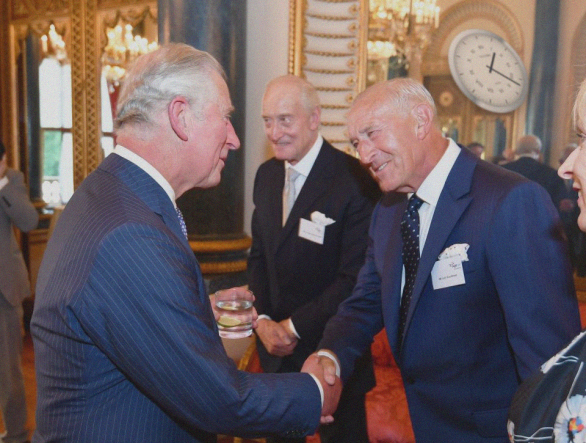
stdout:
1,22
